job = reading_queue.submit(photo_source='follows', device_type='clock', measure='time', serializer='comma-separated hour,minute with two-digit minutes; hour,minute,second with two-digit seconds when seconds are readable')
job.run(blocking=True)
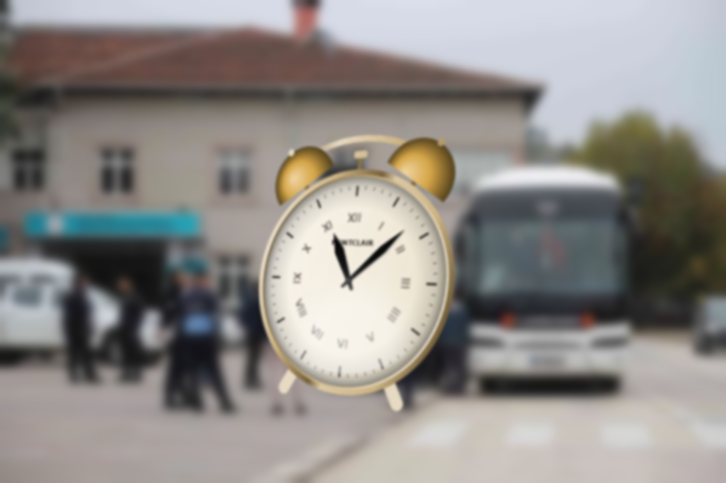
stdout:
11,08
